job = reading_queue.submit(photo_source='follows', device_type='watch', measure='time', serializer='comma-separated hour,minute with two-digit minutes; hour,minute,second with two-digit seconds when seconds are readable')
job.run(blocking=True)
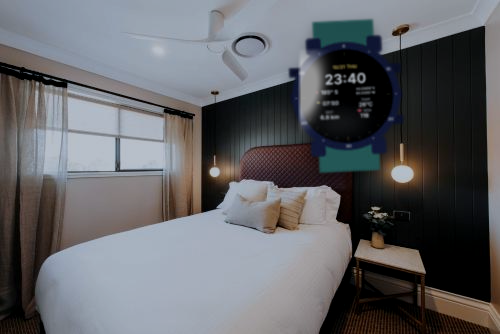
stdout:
23,40
